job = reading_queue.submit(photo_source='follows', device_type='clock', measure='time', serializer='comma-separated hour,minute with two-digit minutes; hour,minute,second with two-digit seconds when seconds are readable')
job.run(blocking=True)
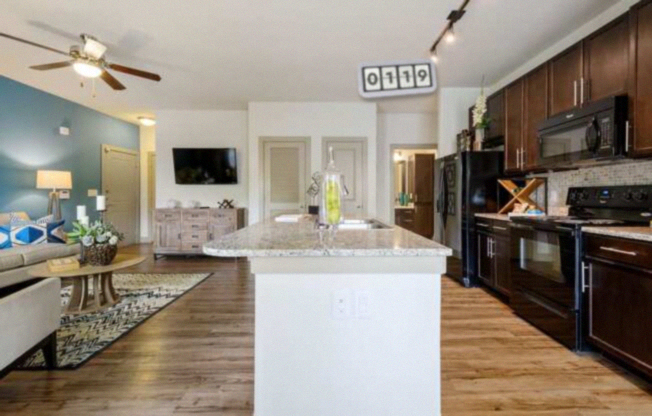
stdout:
1,19
